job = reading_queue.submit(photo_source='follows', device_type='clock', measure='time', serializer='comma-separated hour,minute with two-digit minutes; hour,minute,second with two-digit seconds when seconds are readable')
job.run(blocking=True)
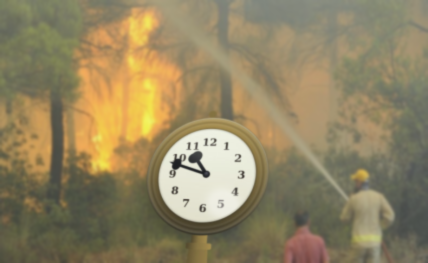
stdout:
10,48
